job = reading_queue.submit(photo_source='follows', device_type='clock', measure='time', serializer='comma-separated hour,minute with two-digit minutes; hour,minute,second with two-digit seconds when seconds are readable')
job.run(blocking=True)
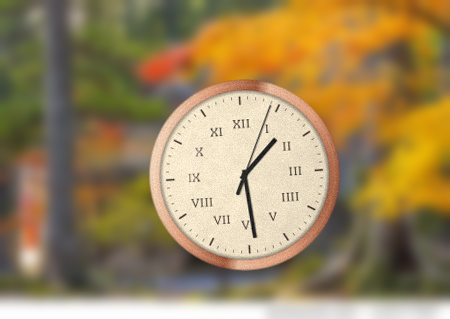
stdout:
1,29,04
